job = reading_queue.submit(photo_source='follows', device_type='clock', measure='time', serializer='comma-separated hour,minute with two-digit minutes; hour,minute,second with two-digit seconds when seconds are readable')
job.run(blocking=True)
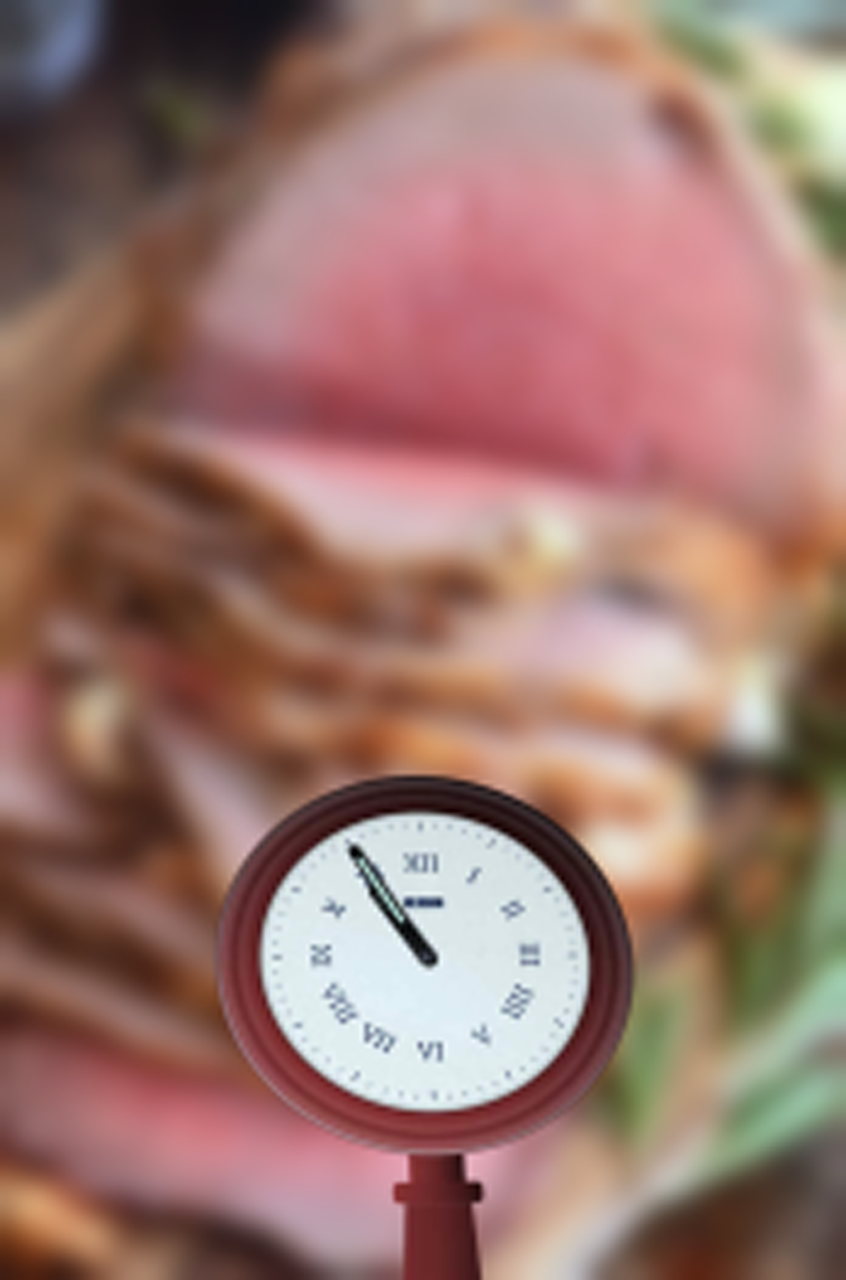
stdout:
10,55
